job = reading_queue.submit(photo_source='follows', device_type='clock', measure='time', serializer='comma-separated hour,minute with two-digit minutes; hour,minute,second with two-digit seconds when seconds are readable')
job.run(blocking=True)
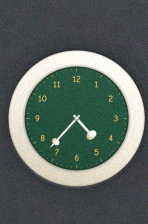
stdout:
4,37
